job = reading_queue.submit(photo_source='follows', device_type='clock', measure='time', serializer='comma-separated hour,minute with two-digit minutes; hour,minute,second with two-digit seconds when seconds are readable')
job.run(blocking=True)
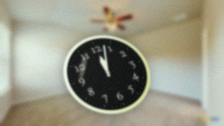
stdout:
12,03
